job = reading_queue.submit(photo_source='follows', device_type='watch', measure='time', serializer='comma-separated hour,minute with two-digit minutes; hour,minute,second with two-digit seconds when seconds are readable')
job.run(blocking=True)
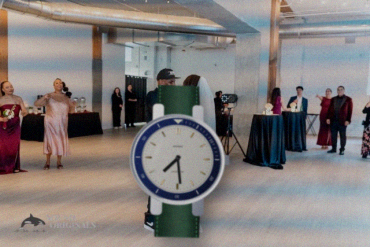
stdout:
7,29
